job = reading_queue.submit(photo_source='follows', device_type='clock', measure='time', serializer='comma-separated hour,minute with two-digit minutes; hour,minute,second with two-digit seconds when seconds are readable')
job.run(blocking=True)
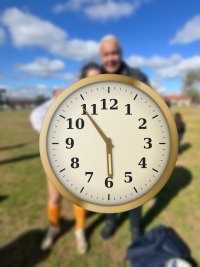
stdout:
5,54
